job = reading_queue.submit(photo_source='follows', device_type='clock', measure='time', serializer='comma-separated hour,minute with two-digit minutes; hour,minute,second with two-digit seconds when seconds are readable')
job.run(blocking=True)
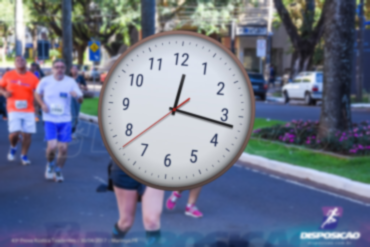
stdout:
12,16,38
